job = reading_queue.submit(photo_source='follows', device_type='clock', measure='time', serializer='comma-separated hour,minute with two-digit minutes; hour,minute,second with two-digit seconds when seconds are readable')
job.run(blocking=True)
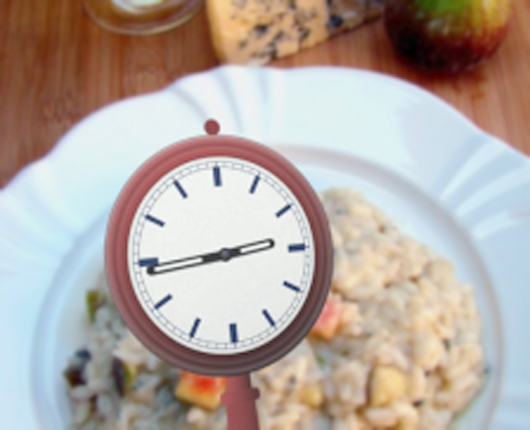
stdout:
2,44
